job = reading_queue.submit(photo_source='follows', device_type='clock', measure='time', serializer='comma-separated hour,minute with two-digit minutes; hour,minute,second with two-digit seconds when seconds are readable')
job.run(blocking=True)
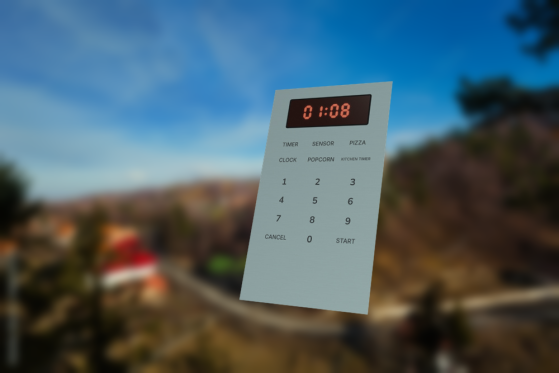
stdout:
1,08
